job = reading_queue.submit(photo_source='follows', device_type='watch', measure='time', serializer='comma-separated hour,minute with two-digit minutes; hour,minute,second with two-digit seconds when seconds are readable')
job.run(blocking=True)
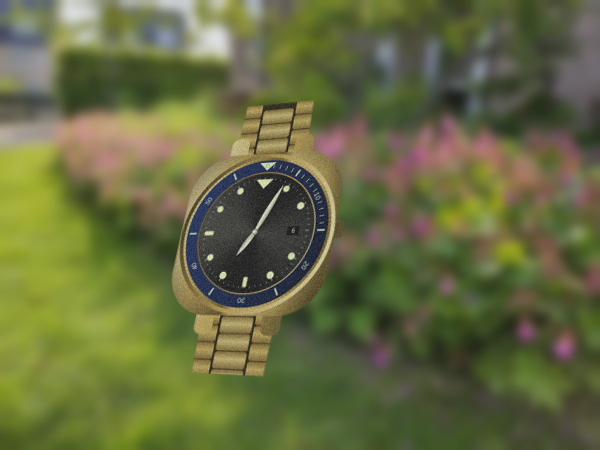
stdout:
7,04
